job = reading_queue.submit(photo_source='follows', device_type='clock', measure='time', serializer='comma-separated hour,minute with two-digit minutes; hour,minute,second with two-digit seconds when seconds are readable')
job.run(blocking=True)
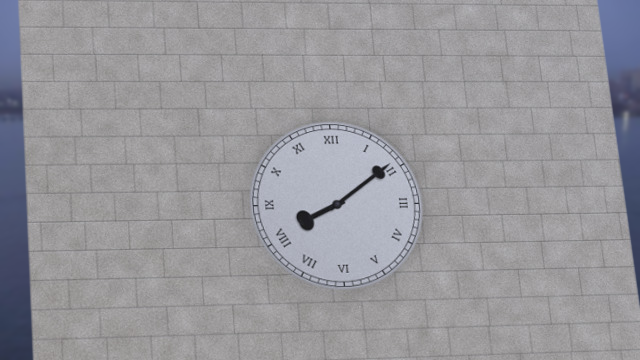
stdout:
8,09
